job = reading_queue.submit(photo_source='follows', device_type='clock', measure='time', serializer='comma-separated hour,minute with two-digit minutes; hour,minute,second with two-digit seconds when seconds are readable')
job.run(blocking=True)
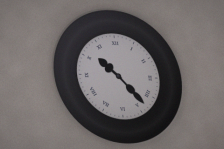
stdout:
10,23
